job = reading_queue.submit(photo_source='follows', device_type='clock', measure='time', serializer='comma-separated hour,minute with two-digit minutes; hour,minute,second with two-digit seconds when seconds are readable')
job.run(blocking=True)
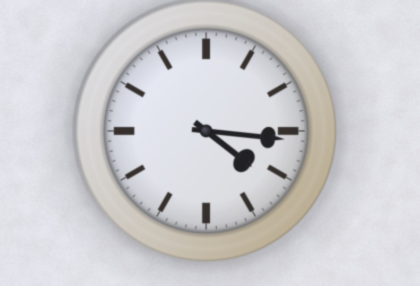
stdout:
4,16
